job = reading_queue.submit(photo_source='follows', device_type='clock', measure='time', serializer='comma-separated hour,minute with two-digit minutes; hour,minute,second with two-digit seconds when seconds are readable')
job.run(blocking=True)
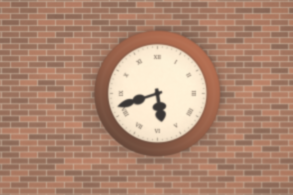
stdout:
5,42
